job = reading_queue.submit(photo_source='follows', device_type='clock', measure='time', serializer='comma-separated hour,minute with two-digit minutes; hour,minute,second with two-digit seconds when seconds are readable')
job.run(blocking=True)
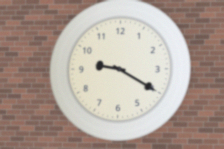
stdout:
9,20
